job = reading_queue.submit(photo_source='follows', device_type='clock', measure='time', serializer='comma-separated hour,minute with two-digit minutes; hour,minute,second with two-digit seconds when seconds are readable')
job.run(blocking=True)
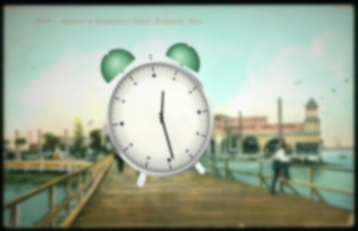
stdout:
12,29
